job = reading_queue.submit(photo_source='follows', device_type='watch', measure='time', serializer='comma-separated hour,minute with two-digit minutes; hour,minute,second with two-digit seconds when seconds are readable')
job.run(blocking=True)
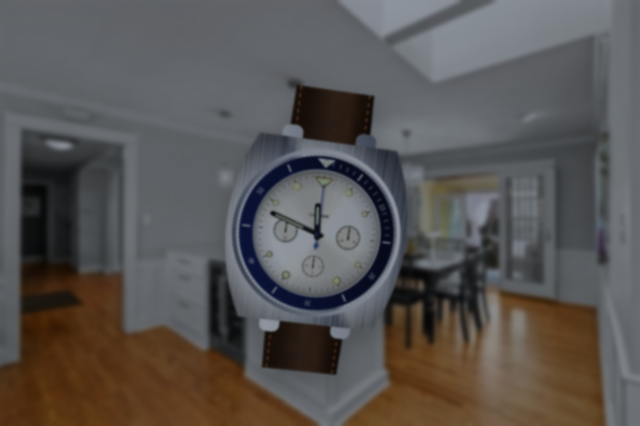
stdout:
11,48
